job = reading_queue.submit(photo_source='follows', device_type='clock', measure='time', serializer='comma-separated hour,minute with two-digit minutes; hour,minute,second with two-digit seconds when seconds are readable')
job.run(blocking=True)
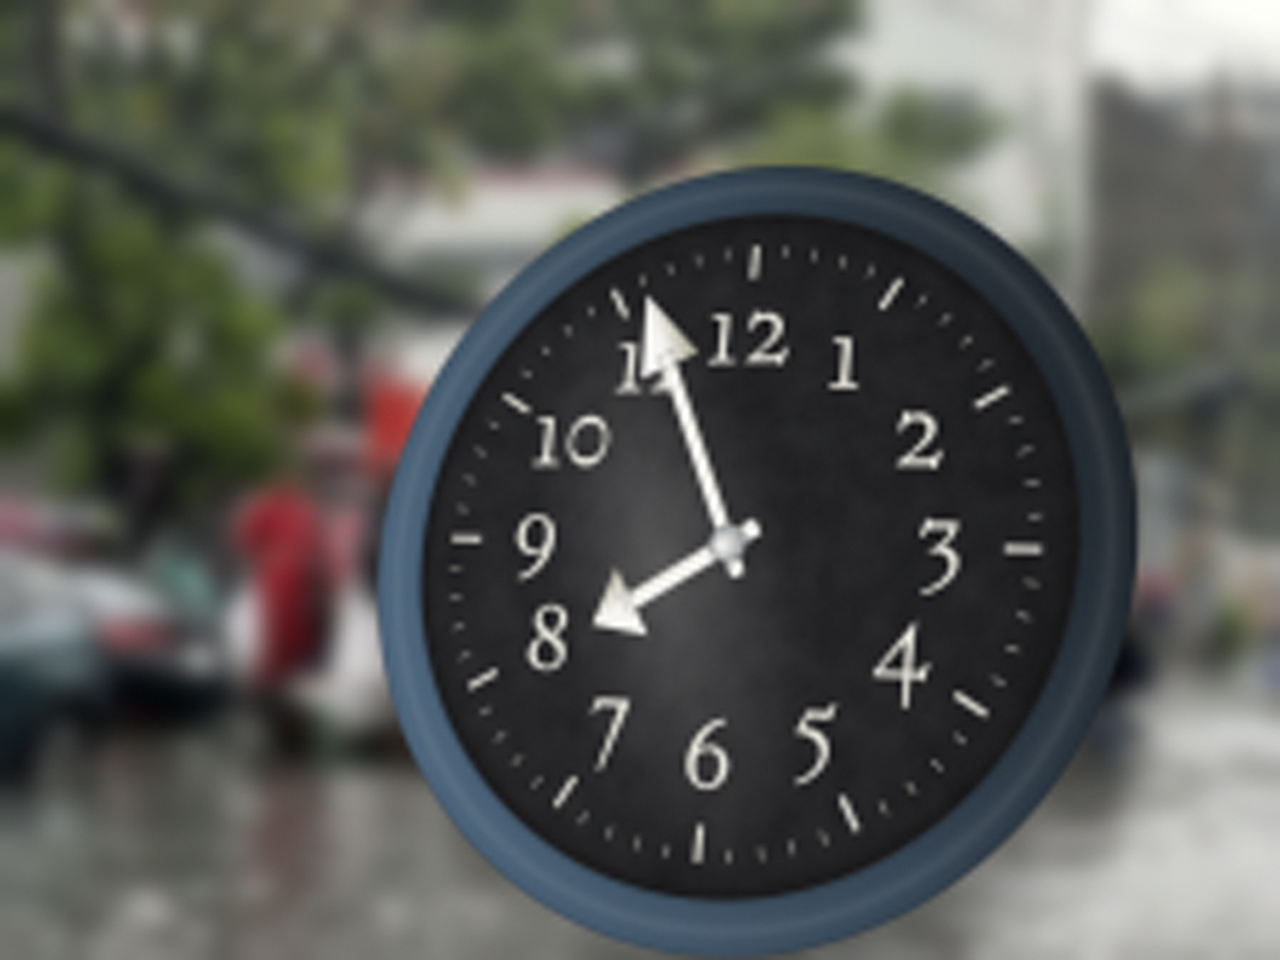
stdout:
7,56
